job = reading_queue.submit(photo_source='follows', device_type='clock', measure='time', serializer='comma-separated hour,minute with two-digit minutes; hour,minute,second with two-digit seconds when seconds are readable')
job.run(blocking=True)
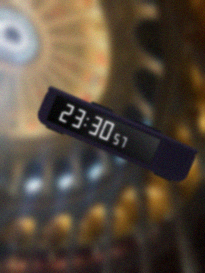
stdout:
23,30
